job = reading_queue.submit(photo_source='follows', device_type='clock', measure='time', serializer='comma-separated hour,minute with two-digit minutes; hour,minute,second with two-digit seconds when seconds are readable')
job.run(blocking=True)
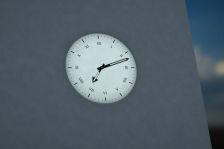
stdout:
7,12
